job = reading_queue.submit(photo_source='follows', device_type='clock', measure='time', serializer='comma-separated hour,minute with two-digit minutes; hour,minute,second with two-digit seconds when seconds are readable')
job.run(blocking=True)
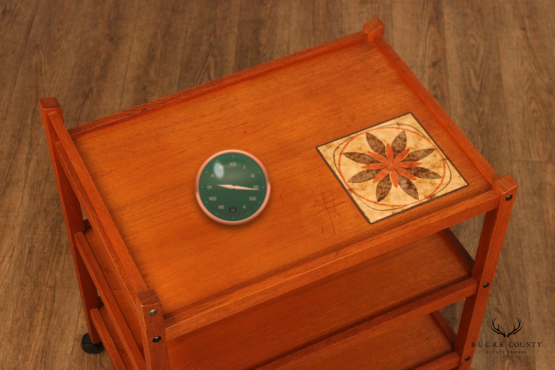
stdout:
9,16
